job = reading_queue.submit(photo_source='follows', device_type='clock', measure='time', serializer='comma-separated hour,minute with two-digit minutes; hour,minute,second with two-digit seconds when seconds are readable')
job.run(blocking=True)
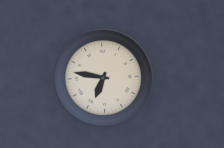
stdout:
6,47
